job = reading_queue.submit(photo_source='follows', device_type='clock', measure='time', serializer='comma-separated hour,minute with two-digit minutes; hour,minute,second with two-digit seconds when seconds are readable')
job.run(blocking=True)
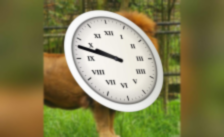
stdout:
9,48
